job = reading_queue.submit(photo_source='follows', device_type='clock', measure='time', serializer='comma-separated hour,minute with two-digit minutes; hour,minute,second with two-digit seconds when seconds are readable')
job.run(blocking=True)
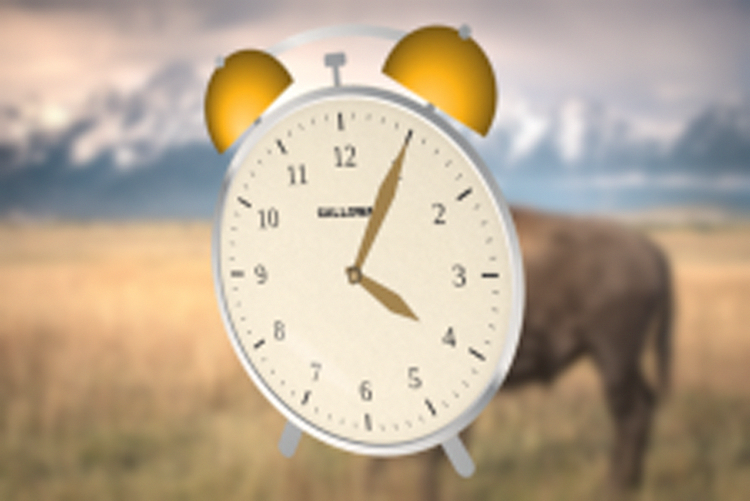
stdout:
4,05
